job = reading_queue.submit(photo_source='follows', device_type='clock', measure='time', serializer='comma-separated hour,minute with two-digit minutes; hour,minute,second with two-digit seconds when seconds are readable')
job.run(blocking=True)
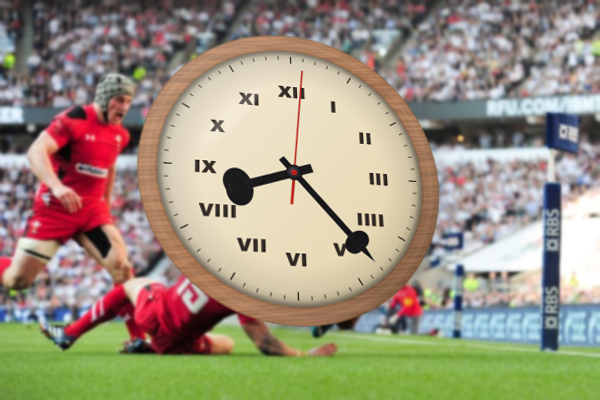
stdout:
8,23,01
